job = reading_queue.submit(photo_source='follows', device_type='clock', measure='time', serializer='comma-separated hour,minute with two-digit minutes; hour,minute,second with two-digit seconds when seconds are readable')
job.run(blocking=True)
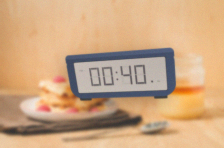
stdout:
0,40
